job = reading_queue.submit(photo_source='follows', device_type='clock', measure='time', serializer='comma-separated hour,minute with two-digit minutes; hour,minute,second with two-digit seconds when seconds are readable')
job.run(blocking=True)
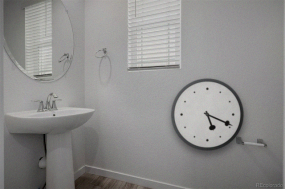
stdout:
5,19
